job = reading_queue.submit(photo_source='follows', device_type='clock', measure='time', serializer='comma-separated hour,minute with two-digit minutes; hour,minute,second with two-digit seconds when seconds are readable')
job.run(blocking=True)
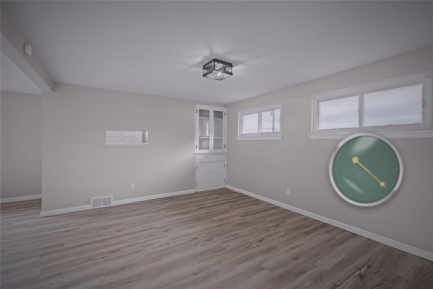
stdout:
10,22
